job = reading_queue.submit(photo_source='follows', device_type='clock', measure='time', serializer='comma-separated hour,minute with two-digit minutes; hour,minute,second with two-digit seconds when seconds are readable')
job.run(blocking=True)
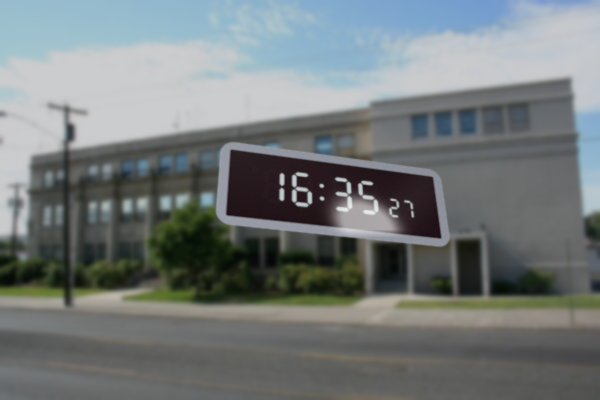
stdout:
16,35,27
